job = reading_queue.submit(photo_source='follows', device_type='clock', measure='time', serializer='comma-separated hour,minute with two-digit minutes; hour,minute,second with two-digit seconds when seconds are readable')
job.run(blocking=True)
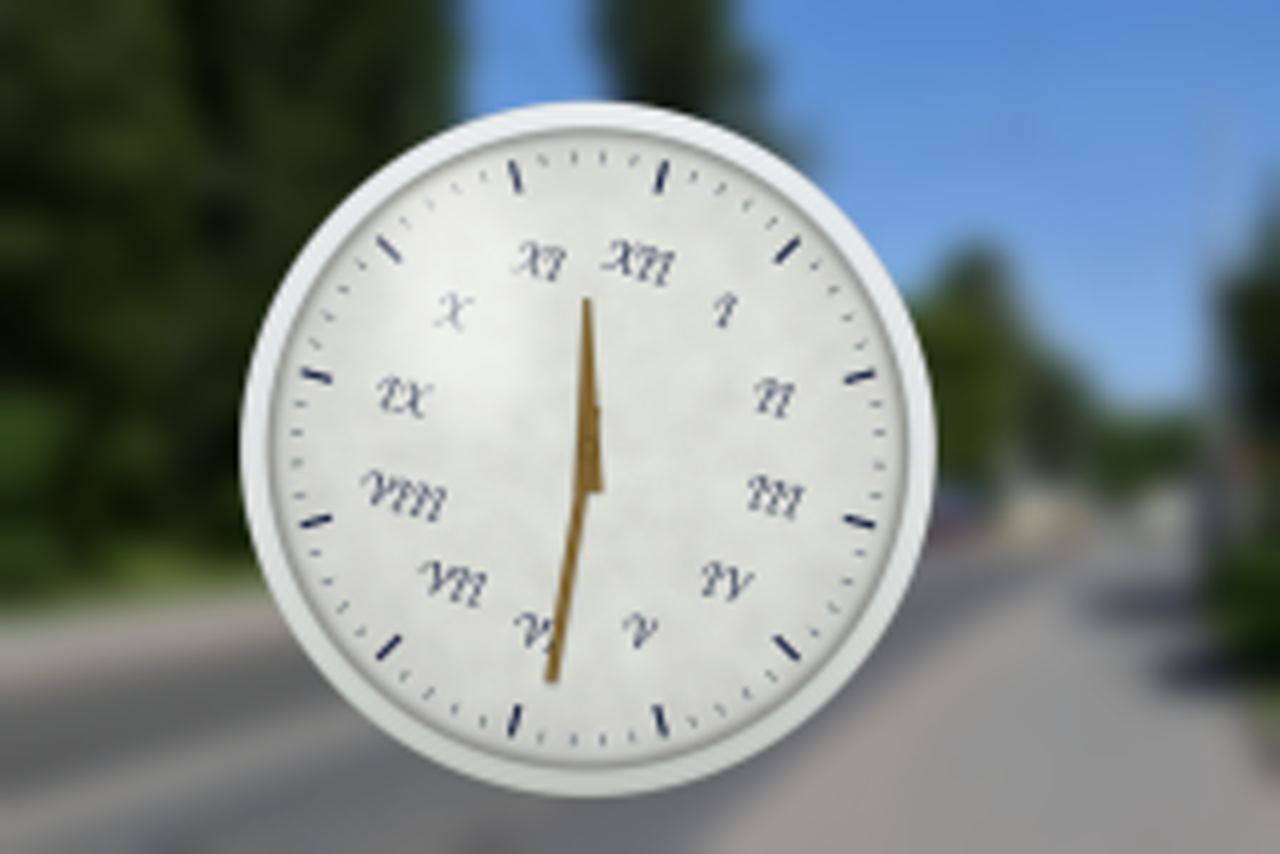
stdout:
11,29
